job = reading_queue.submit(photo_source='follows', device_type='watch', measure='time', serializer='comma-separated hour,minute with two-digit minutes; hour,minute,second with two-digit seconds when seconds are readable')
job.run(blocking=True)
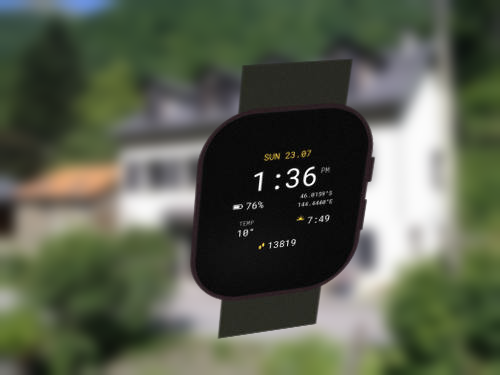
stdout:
1,36
